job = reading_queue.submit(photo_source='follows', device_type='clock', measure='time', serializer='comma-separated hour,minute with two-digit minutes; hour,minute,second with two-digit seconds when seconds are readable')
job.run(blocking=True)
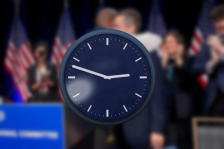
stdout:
2,48
